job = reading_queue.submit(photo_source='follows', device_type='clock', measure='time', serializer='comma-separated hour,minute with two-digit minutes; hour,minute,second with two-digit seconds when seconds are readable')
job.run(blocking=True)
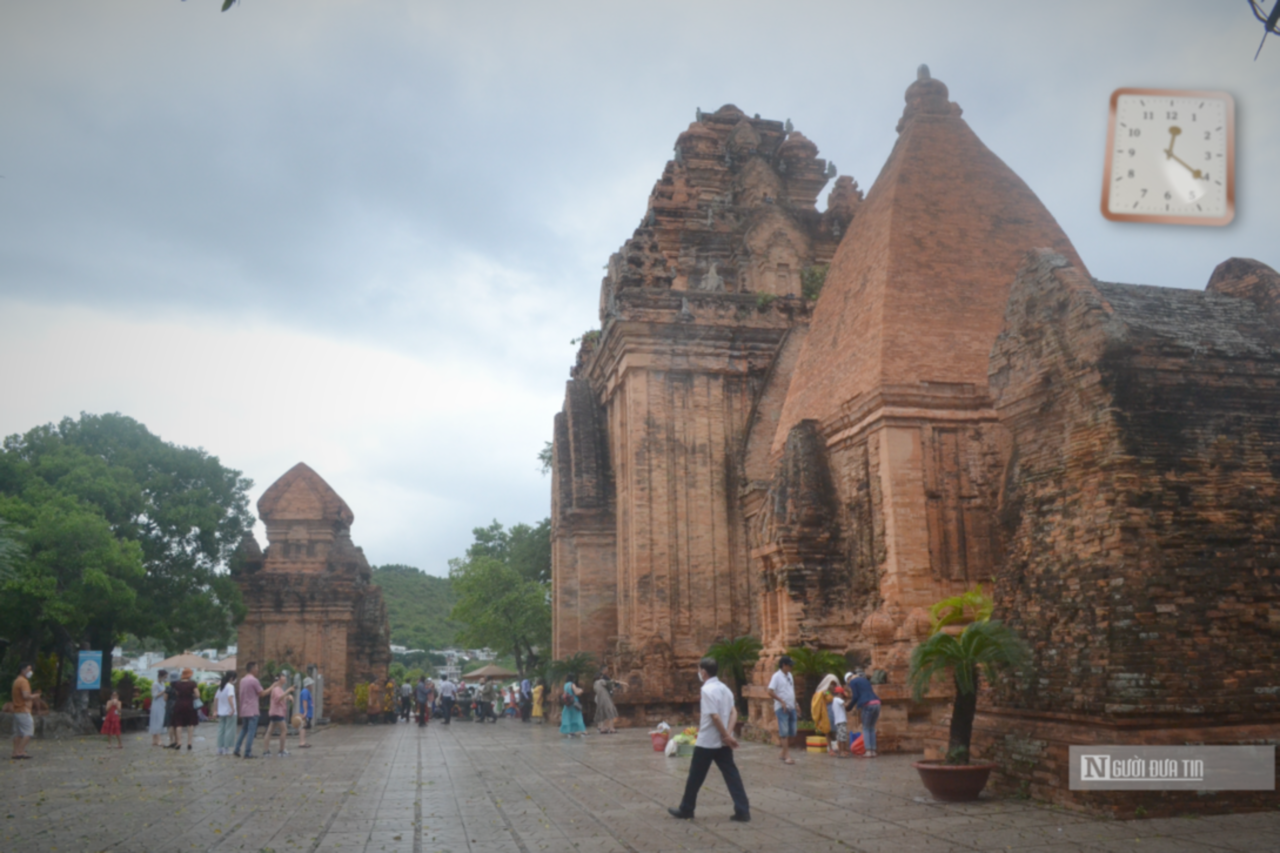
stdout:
12,21
